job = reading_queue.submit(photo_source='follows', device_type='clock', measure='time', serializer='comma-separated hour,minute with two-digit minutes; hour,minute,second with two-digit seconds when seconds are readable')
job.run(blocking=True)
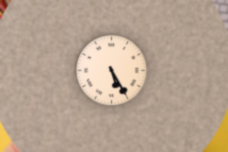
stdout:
5,25
